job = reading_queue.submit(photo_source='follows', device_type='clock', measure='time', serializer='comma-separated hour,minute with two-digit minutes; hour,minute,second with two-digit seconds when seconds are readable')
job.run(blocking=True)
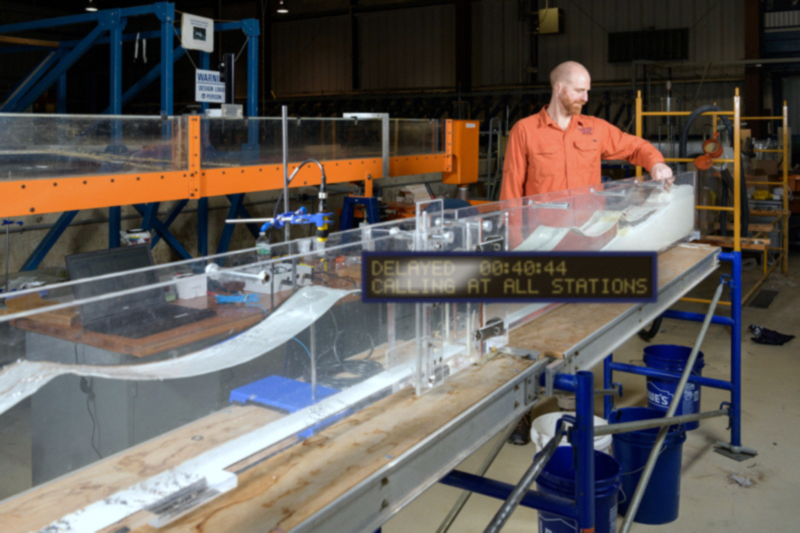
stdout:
0,40,44
